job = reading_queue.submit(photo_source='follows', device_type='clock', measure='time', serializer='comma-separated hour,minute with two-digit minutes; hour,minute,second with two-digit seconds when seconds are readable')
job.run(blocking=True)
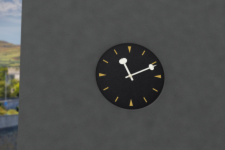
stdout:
11,11
